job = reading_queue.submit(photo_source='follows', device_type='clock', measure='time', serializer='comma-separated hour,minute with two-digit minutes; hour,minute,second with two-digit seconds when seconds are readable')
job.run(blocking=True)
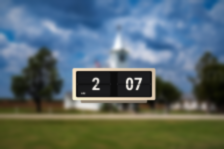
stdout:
2,07
